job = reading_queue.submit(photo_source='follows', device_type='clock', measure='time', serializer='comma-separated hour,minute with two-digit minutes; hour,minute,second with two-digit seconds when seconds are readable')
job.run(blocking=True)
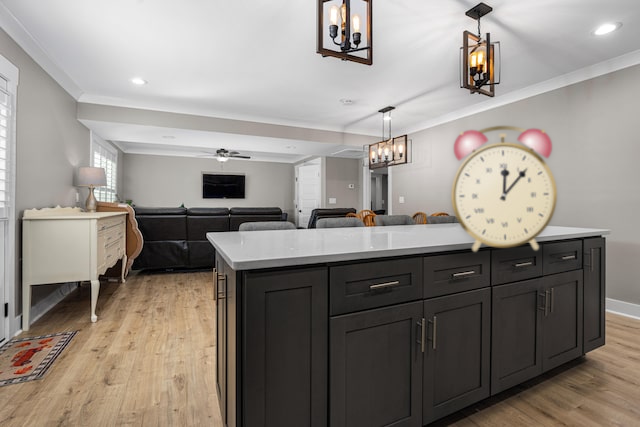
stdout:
12,07
